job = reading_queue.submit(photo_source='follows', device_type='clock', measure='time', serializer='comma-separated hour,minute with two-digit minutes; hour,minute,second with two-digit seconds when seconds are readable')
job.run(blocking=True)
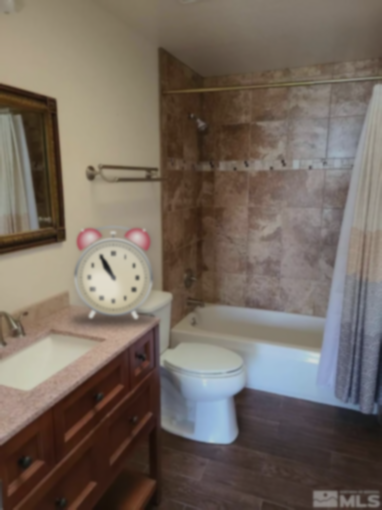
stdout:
10,55
